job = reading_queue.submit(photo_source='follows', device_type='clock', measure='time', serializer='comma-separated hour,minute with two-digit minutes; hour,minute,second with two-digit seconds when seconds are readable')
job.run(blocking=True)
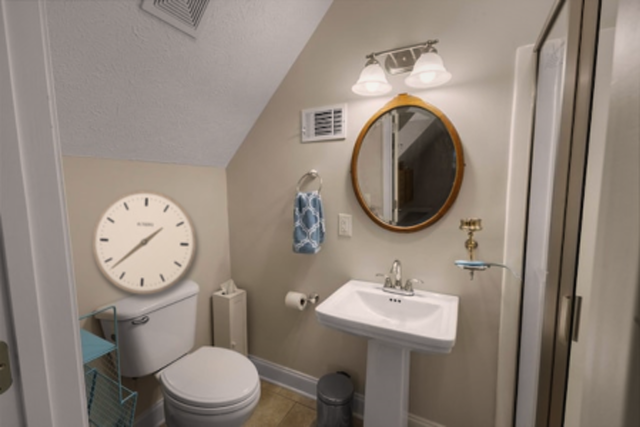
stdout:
1,38
